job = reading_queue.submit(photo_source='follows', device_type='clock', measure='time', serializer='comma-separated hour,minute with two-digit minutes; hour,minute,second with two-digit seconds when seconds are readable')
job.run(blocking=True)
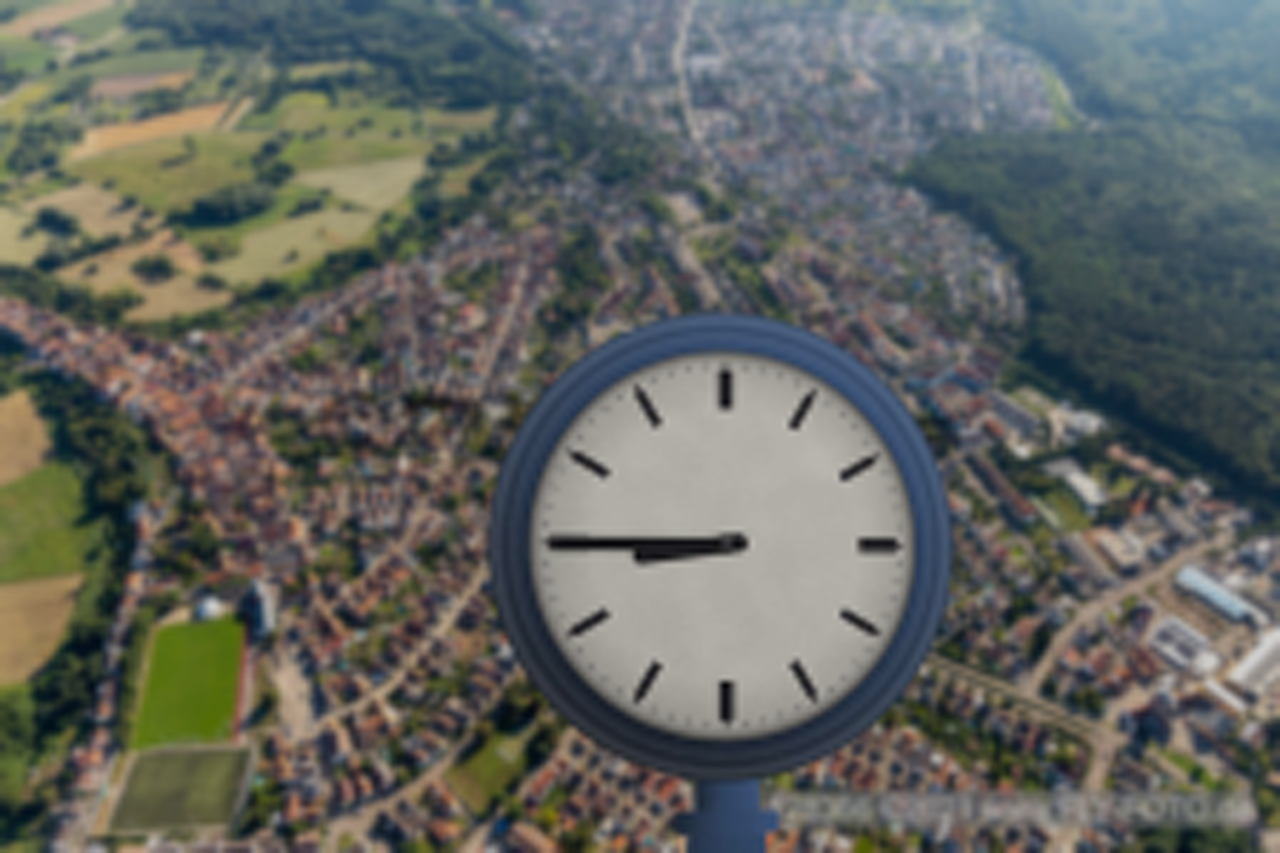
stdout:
8,45
